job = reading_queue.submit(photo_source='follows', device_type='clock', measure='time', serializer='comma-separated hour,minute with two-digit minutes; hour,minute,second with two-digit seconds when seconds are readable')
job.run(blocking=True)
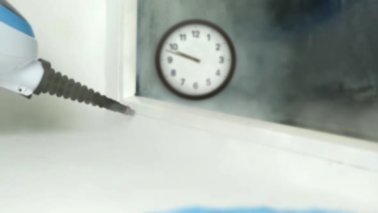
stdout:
9,48
